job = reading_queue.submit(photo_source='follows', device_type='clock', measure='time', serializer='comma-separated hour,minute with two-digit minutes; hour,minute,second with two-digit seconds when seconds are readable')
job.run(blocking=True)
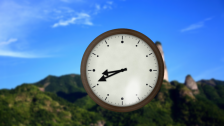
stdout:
8,41
